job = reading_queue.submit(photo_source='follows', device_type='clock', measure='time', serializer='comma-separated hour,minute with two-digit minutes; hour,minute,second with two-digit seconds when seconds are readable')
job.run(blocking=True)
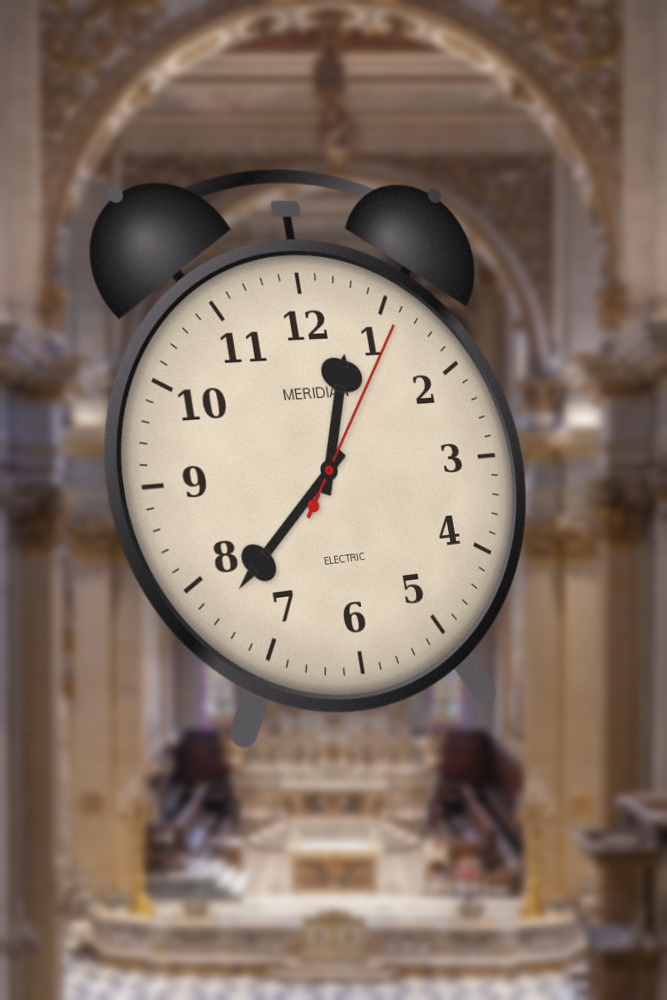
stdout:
12,38,06
